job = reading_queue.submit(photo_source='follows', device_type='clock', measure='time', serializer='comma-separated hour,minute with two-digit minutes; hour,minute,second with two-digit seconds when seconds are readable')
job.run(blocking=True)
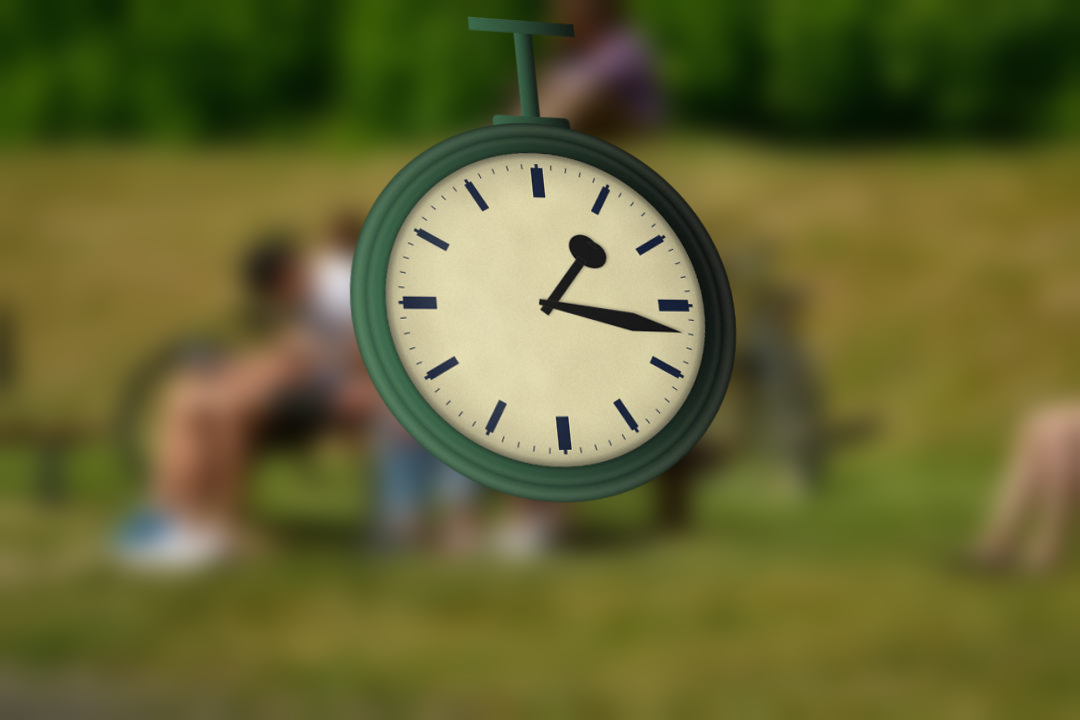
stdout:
1,17
